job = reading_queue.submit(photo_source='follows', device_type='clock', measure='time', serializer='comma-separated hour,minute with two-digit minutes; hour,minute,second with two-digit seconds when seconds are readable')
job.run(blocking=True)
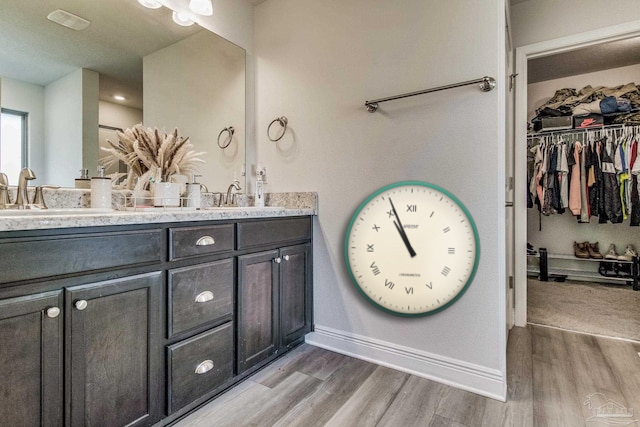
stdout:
10,56
